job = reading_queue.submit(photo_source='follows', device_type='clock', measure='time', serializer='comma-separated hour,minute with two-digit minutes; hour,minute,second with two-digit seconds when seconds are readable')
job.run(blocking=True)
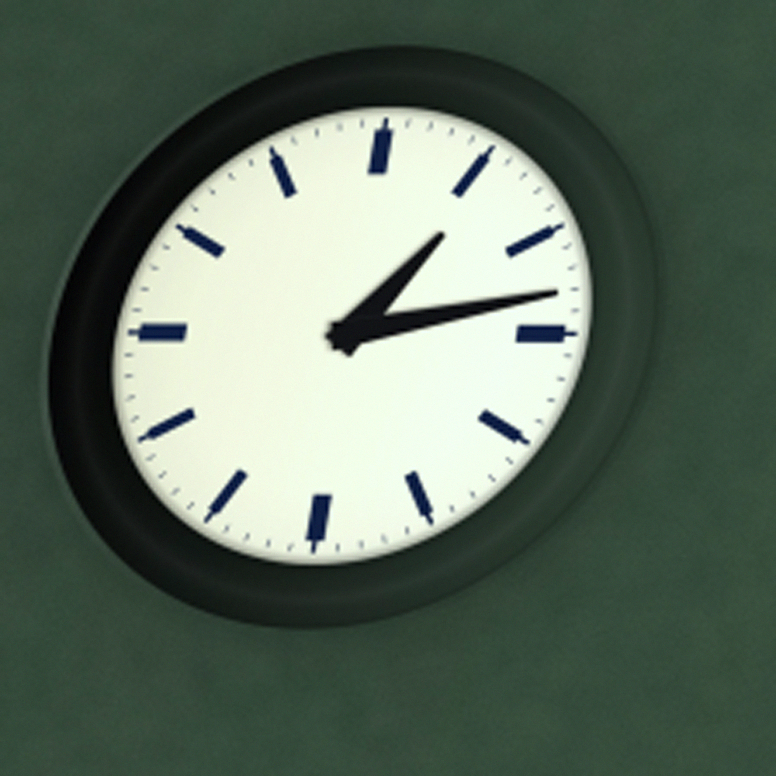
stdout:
1,13
